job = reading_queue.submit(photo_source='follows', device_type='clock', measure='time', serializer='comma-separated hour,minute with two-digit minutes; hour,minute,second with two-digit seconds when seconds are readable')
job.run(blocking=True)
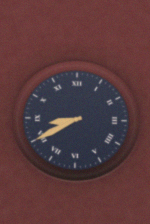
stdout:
8,40
